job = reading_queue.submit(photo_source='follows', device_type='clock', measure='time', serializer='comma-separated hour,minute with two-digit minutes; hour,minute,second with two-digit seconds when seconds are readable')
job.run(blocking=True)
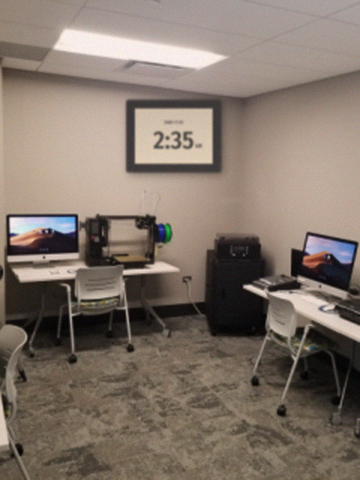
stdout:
2,35
